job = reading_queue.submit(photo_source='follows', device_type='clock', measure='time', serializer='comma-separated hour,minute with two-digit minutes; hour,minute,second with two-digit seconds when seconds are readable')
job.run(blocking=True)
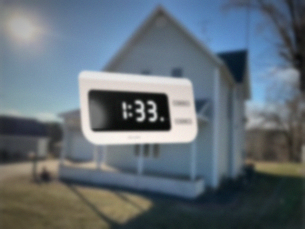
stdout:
1,33
